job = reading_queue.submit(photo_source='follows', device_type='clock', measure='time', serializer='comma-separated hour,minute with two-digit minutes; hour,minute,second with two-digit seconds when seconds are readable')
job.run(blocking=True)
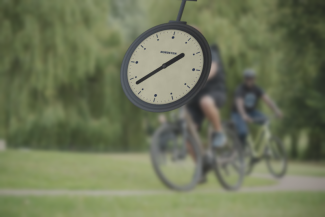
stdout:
1,38
